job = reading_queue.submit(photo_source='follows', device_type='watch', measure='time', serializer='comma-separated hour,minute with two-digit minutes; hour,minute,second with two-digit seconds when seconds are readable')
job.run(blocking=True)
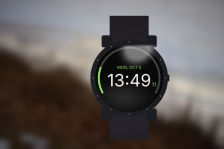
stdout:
13,49
